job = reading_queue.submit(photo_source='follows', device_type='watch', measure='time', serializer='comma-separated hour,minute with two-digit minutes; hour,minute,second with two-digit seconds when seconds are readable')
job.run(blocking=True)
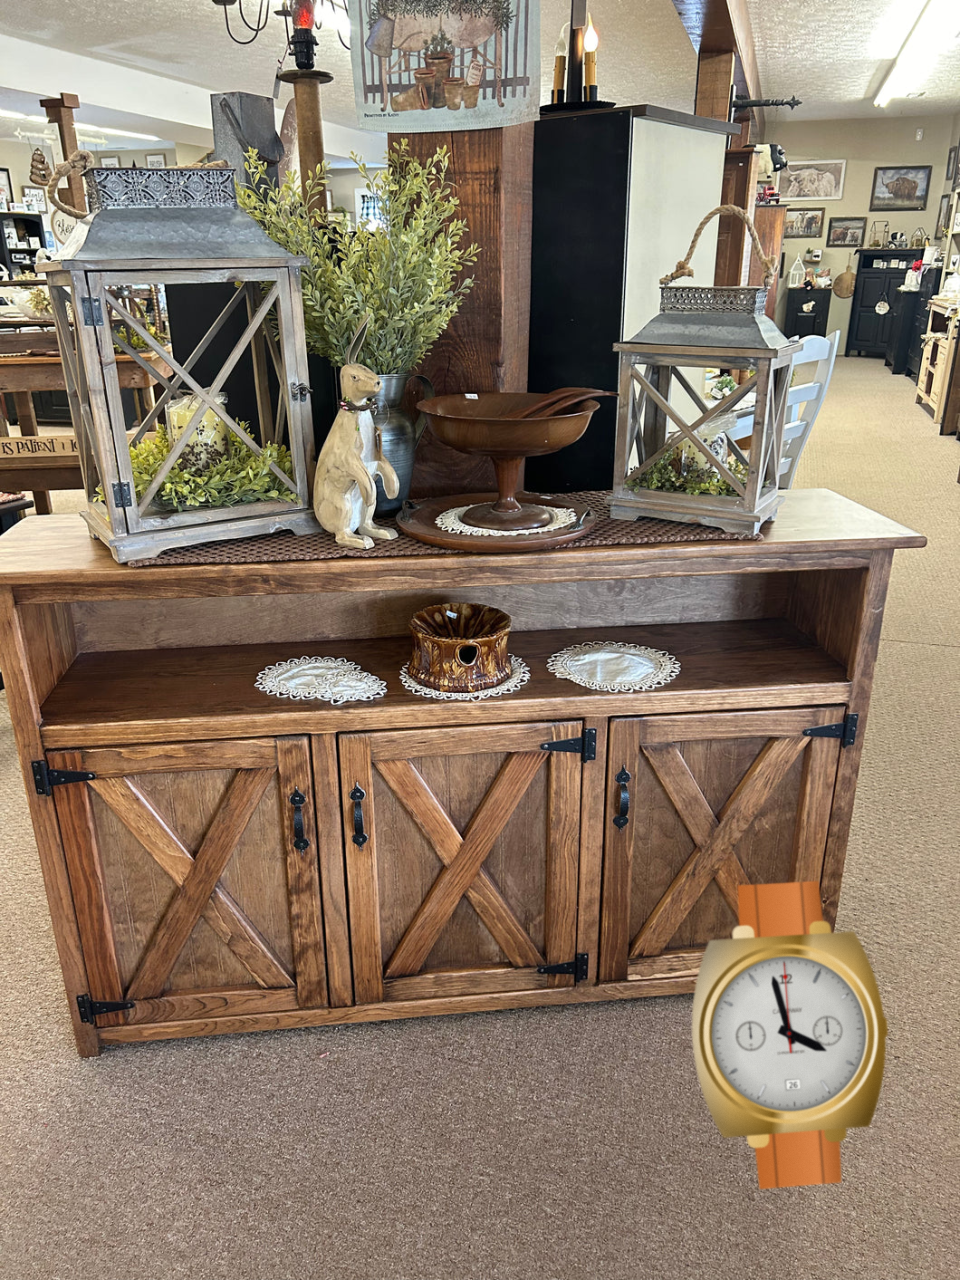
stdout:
3,58
